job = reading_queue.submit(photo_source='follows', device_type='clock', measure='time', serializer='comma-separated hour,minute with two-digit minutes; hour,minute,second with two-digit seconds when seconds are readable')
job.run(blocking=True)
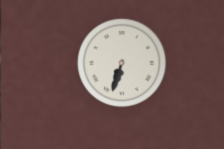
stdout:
6,33
